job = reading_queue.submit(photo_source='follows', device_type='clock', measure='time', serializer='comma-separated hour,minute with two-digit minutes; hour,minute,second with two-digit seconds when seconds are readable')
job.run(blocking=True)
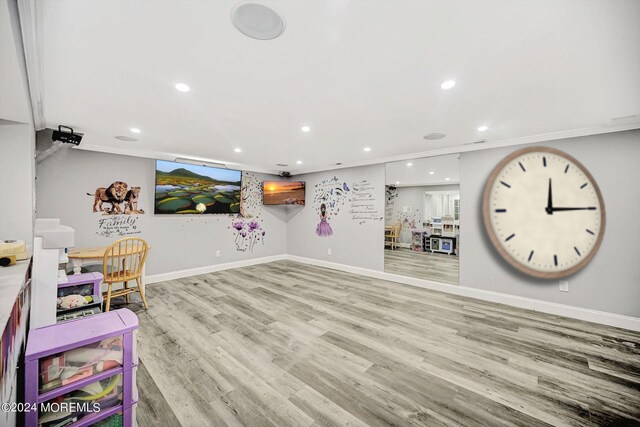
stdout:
12,15
